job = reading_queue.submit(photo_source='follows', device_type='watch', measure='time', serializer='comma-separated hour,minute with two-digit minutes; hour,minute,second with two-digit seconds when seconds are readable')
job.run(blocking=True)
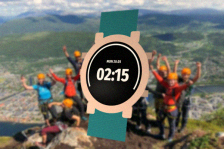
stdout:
2,15
